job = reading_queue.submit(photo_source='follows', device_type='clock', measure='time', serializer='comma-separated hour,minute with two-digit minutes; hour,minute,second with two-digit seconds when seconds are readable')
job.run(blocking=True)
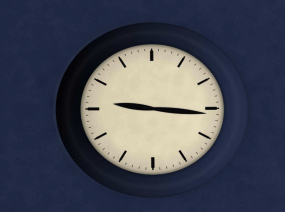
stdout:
9,16
